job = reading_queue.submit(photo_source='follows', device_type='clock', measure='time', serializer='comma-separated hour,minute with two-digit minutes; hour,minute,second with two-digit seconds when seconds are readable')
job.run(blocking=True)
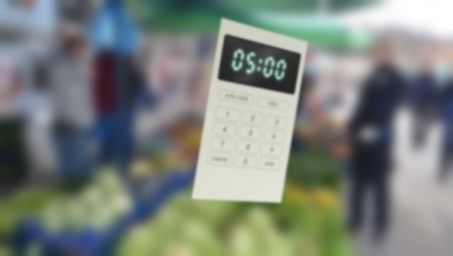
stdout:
5,00
